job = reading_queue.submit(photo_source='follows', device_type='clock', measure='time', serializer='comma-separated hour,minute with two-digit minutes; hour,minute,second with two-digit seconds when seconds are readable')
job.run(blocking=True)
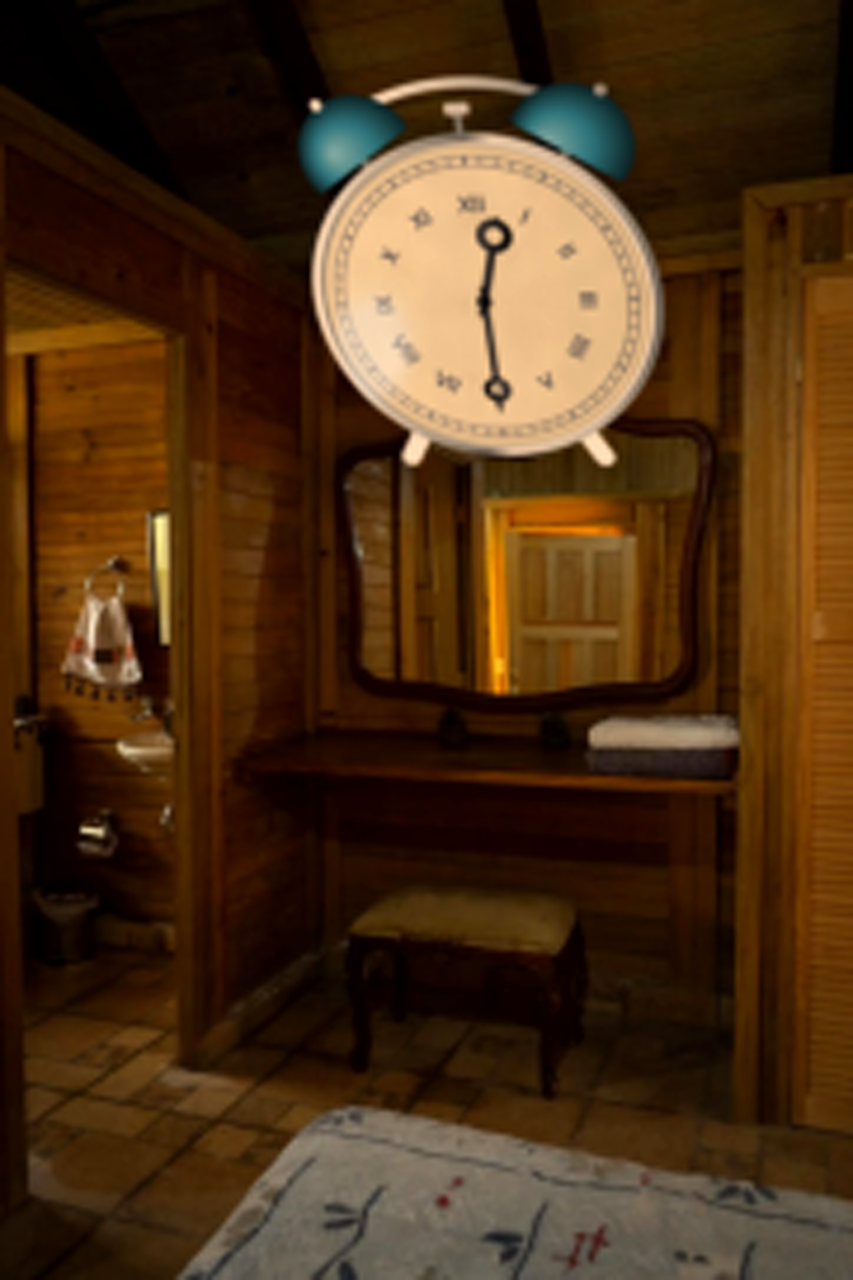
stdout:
12,30
